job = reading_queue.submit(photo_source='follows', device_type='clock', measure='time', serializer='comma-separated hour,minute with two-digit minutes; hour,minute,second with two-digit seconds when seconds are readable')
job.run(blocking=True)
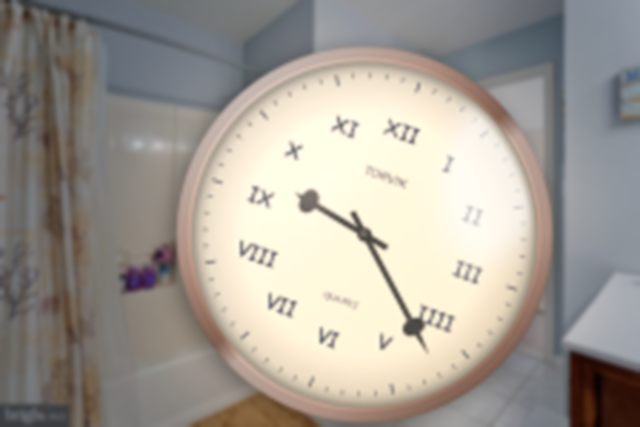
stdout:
9,22
